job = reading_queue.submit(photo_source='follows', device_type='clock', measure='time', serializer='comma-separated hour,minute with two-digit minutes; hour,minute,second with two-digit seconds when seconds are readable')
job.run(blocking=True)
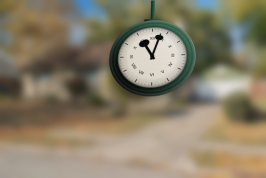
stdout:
11,03
